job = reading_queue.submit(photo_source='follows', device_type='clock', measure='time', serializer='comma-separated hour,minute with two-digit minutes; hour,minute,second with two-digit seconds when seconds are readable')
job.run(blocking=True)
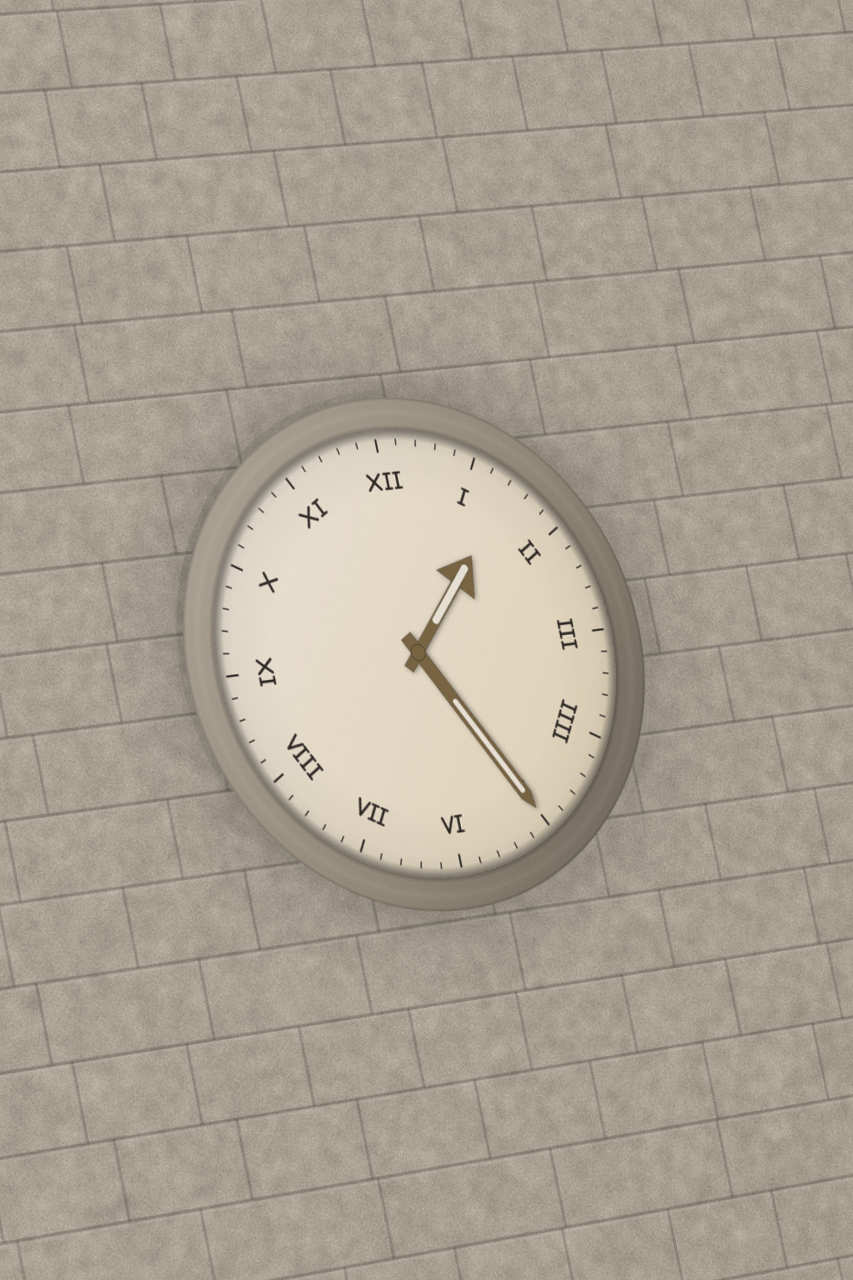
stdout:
1,25
